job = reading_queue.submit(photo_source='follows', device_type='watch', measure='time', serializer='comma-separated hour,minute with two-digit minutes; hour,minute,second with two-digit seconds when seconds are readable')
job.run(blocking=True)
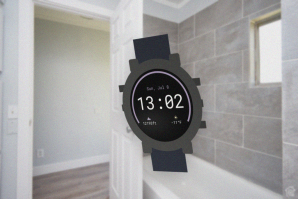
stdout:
13,02
